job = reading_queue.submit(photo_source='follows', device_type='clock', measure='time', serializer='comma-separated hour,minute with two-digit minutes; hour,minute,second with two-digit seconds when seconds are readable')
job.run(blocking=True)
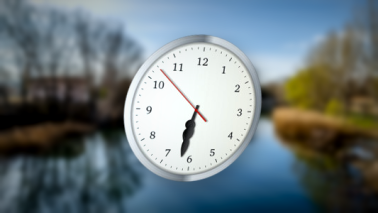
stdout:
6,31,52
